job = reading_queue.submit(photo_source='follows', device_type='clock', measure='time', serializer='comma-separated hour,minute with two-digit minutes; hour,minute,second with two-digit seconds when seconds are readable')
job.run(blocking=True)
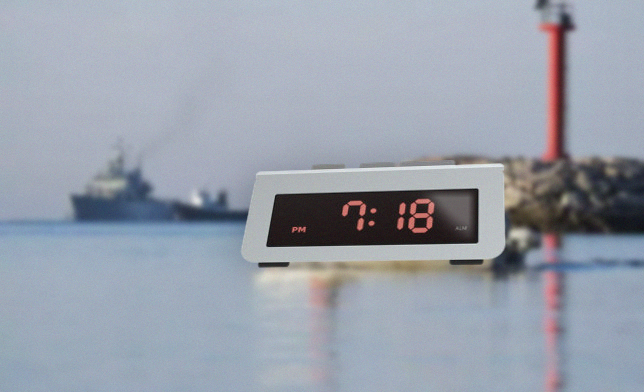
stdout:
7,18
